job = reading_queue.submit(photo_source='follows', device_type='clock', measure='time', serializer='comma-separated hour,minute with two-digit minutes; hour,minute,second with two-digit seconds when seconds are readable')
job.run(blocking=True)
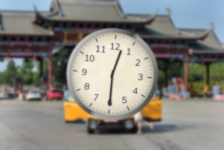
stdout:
12,30
